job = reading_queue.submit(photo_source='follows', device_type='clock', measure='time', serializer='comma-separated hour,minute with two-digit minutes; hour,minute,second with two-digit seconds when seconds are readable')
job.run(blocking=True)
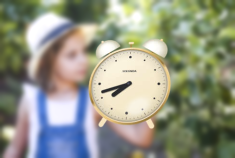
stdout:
7,42
